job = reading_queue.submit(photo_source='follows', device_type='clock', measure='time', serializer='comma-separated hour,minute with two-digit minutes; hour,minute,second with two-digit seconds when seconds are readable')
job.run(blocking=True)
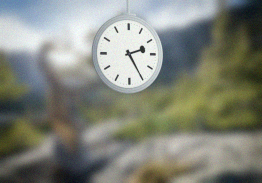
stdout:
2,25
